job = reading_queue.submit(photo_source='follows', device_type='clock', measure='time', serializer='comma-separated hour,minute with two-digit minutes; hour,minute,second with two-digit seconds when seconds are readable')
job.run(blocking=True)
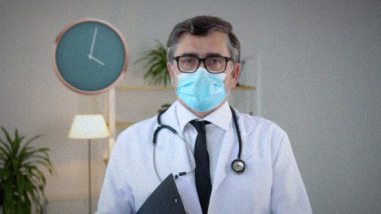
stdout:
4,02
